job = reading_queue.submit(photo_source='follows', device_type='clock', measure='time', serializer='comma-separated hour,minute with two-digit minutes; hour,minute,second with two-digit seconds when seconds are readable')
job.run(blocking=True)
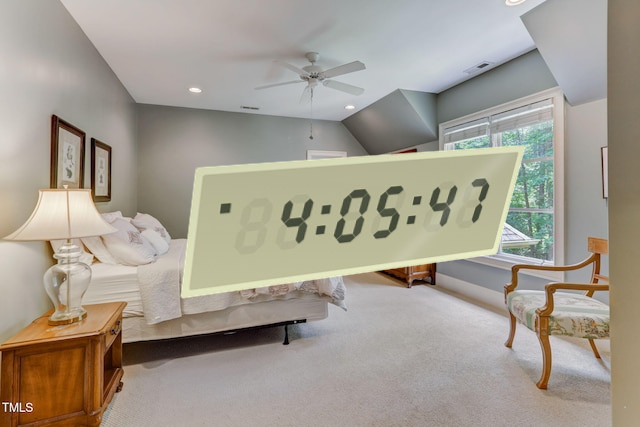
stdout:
4,05,47
